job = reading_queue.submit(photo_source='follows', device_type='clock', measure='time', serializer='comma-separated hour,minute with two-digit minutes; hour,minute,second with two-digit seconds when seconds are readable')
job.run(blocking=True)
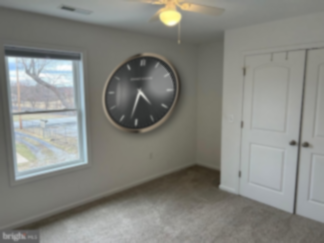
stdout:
4,32
